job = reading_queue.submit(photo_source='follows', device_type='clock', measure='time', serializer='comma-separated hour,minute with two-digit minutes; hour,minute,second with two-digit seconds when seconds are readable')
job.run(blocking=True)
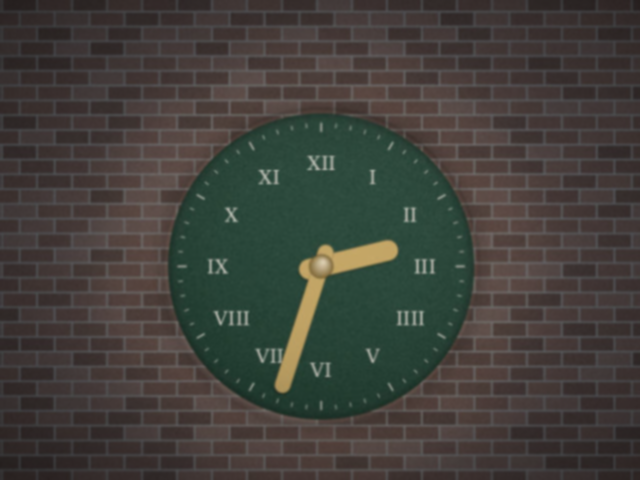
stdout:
2,33
